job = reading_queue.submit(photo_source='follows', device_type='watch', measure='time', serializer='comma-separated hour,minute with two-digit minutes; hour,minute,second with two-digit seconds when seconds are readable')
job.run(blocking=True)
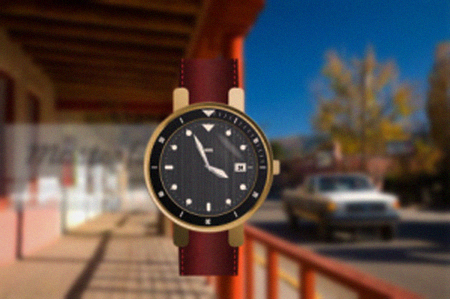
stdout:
3,56
